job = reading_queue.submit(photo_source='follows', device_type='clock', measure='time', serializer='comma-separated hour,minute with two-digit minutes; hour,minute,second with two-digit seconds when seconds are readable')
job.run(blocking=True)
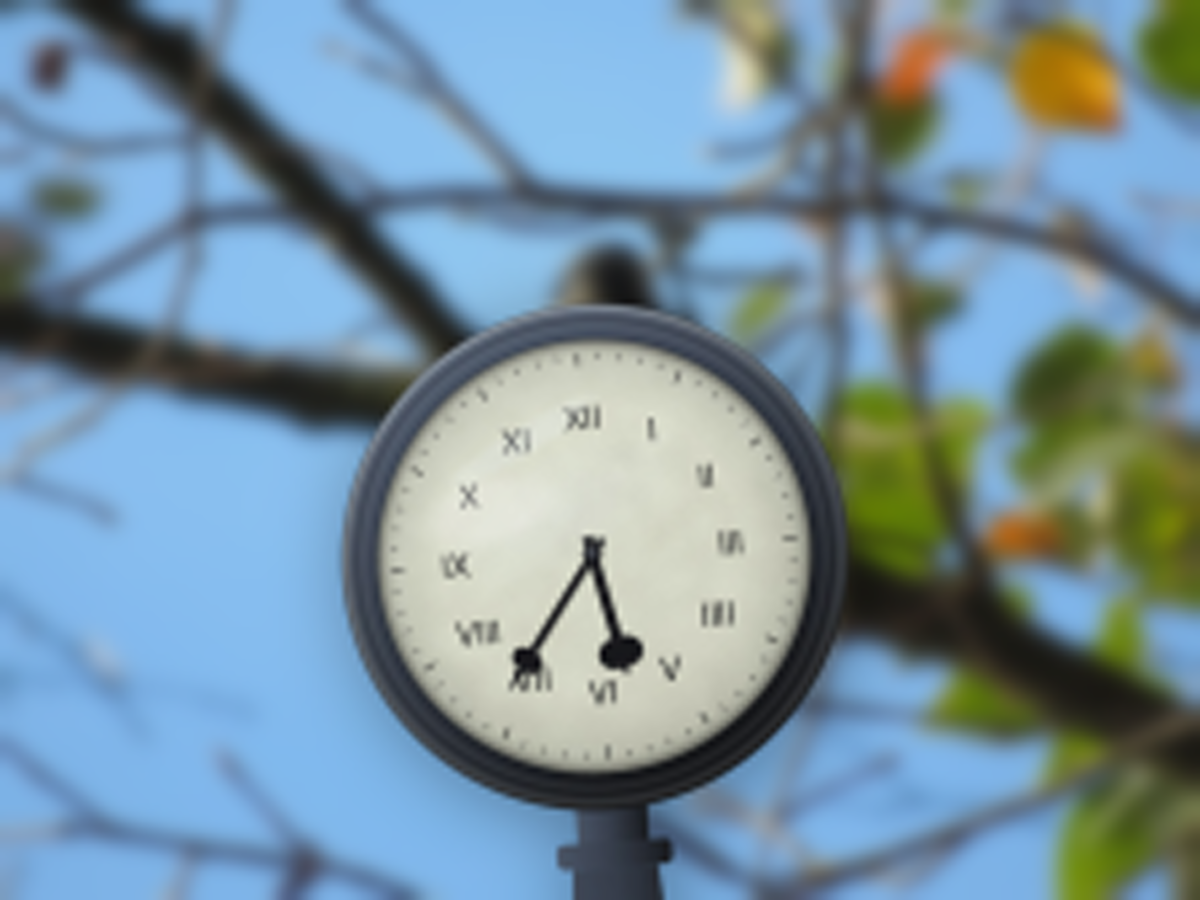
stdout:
5,36
